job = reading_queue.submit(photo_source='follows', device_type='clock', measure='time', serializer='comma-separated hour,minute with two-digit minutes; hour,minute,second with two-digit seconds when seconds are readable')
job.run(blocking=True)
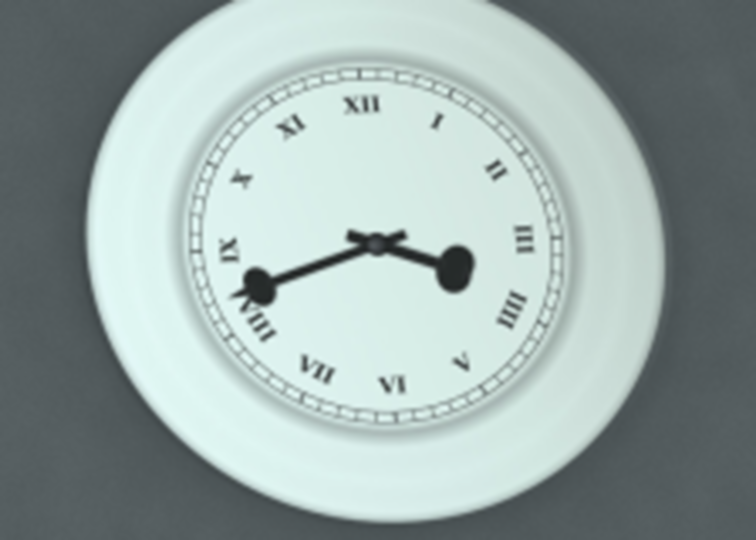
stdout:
3,42
